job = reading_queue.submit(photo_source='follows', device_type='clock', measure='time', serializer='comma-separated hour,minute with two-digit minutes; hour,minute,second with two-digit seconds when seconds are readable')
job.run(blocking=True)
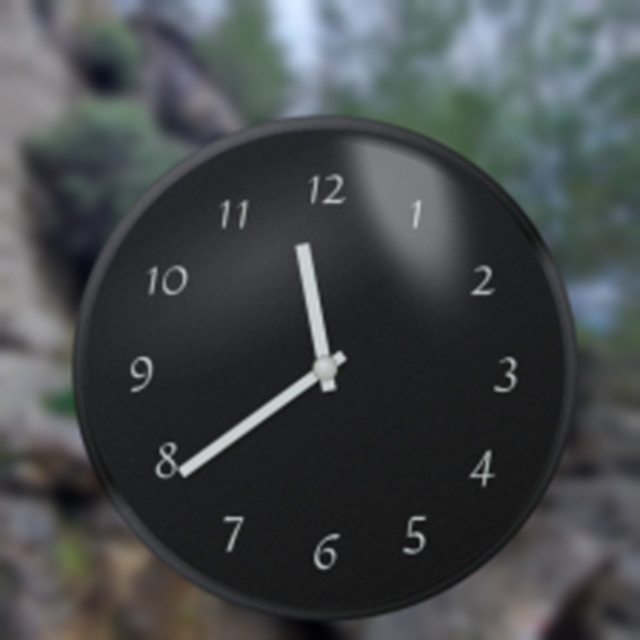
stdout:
11,39
